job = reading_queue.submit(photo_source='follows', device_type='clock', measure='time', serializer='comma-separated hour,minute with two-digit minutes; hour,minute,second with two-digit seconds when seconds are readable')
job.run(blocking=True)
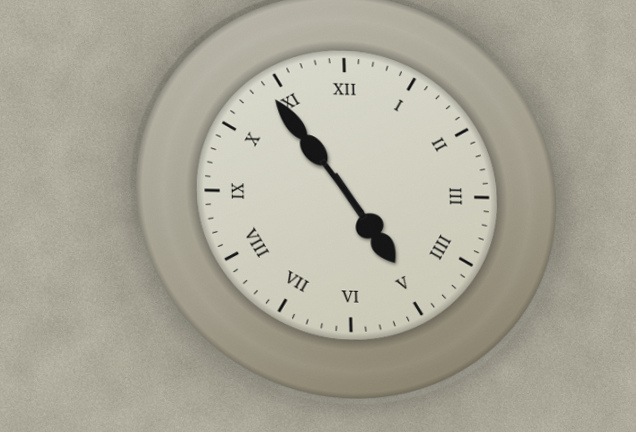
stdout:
4,54
